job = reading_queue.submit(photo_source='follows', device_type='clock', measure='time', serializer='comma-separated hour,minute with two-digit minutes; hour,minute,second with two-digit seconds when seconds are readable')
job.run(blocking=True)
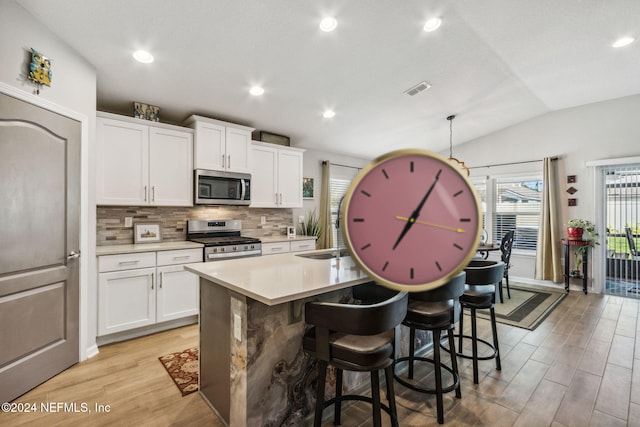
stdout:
7,05,17
